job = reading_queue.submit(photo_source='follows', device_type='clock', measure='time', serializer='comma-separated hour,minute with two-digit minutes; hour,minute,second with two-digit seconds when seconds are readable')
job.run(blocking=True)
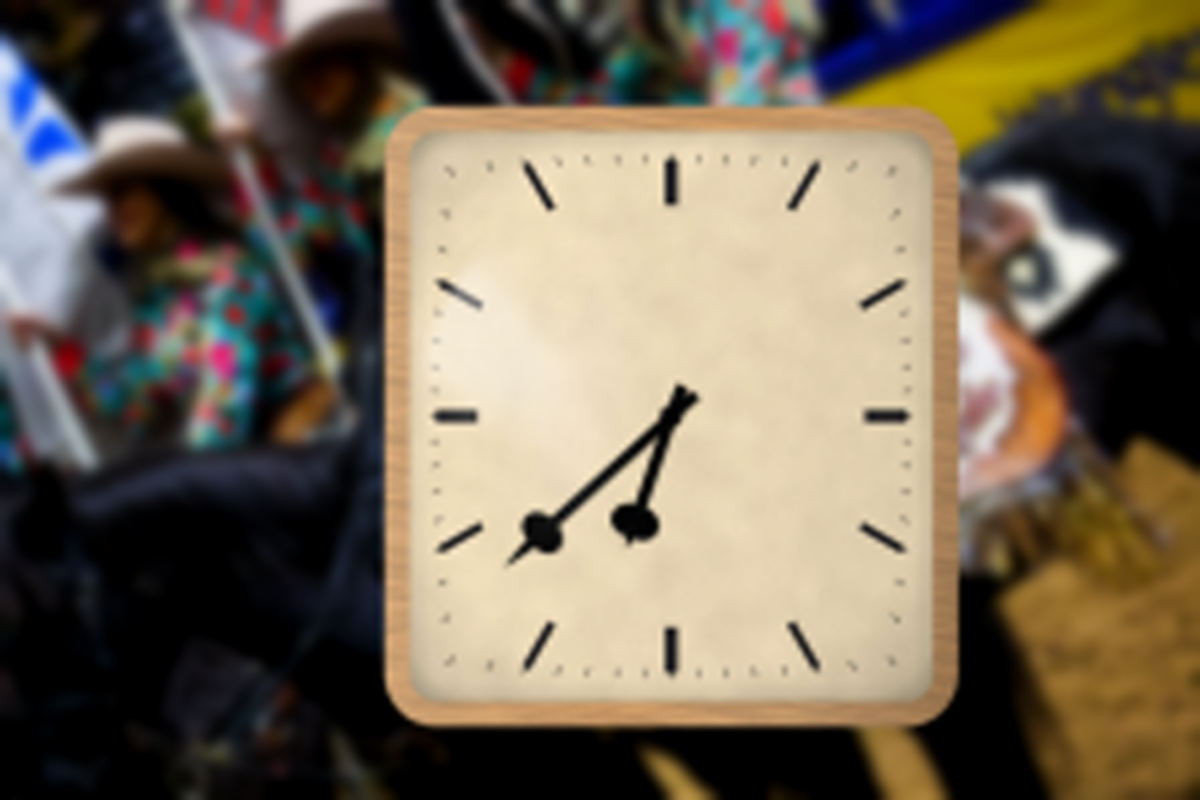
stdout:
6,38
